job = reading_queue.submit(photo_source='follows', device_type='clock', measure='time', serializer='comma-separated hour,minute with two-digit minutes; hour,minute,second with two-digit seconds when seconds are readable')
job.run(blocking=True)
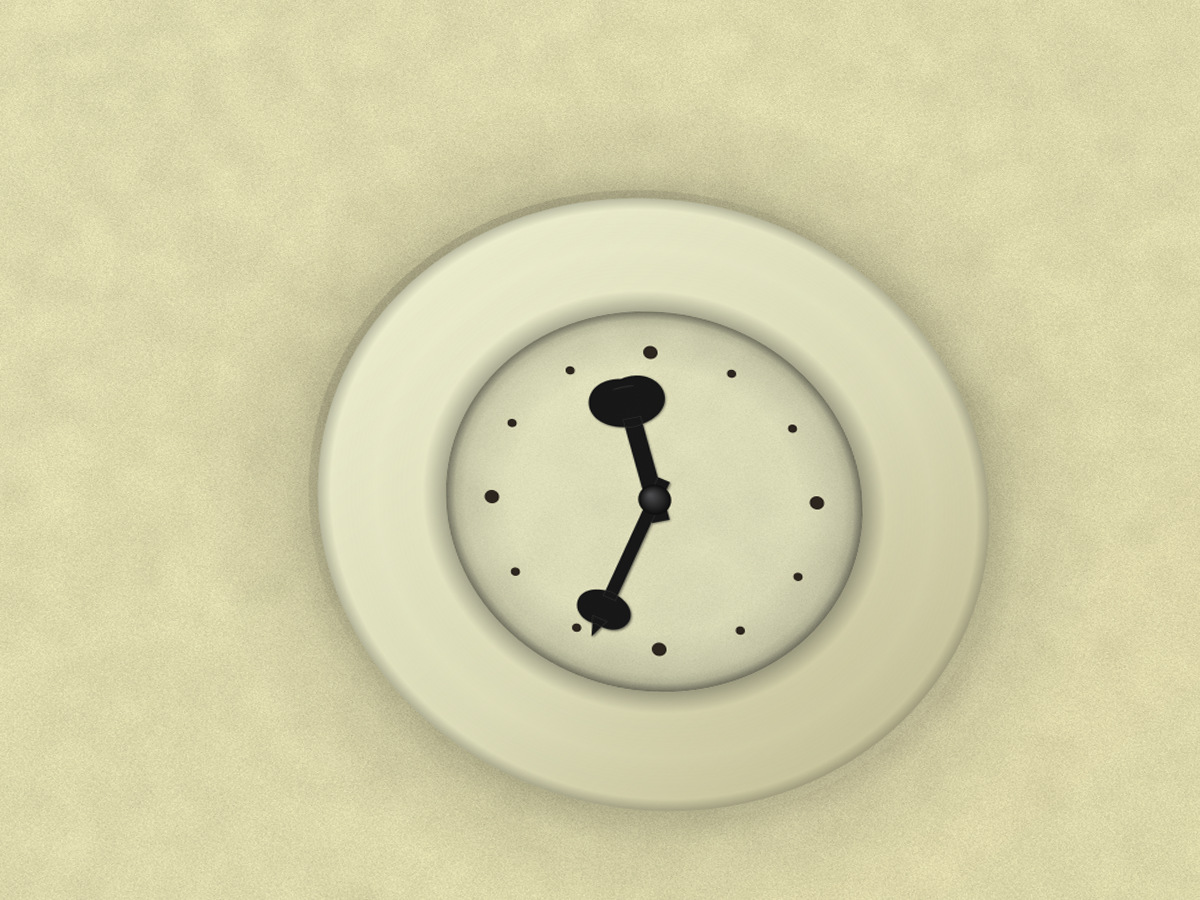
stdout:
11,34
